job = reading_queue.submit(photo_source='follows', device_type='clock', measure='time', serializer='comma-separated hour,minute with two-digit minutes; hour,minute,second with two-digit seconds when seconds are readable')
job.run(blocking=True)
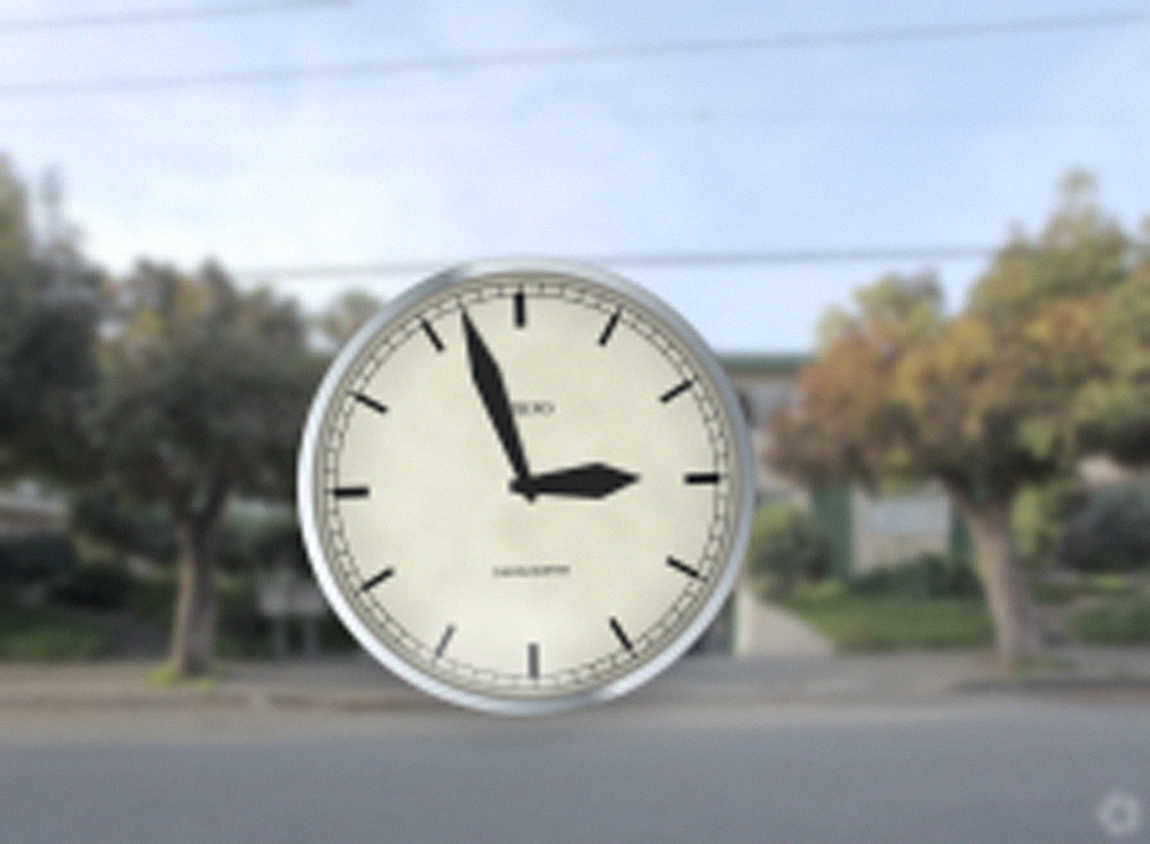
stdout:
2,57
